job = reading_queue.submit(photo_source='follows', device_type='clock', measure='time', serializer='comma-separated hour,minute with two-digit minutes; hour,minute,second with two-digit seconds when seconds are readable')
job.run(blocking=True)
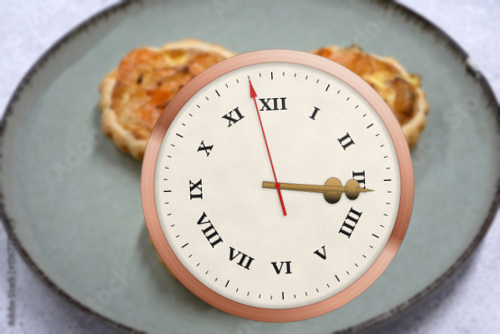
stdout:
3,15,58
